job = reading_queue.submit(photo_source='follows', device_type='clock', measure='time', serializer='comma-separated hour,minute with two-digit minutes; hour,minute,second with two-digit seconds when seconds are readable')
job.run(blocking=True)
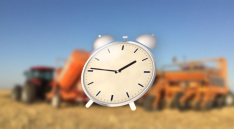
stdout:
1,46
